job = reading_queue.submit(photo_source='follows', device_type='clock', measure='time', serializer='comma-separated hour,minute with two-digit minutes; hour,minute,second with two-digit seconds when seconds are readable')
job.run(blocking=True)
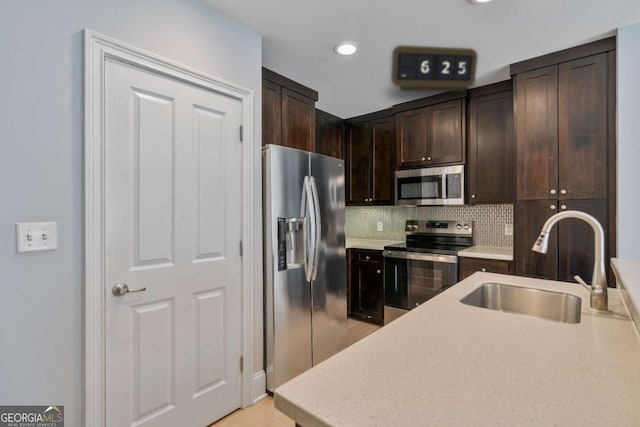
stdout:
6,25
